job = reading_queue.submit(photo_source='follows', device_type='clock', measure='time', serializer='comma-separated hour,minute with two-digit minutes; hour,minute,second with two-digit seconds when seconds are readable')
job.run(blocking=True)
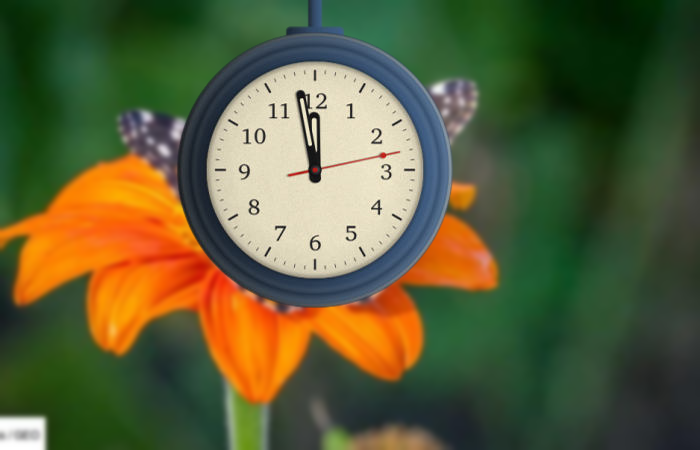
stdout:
11,58,13
